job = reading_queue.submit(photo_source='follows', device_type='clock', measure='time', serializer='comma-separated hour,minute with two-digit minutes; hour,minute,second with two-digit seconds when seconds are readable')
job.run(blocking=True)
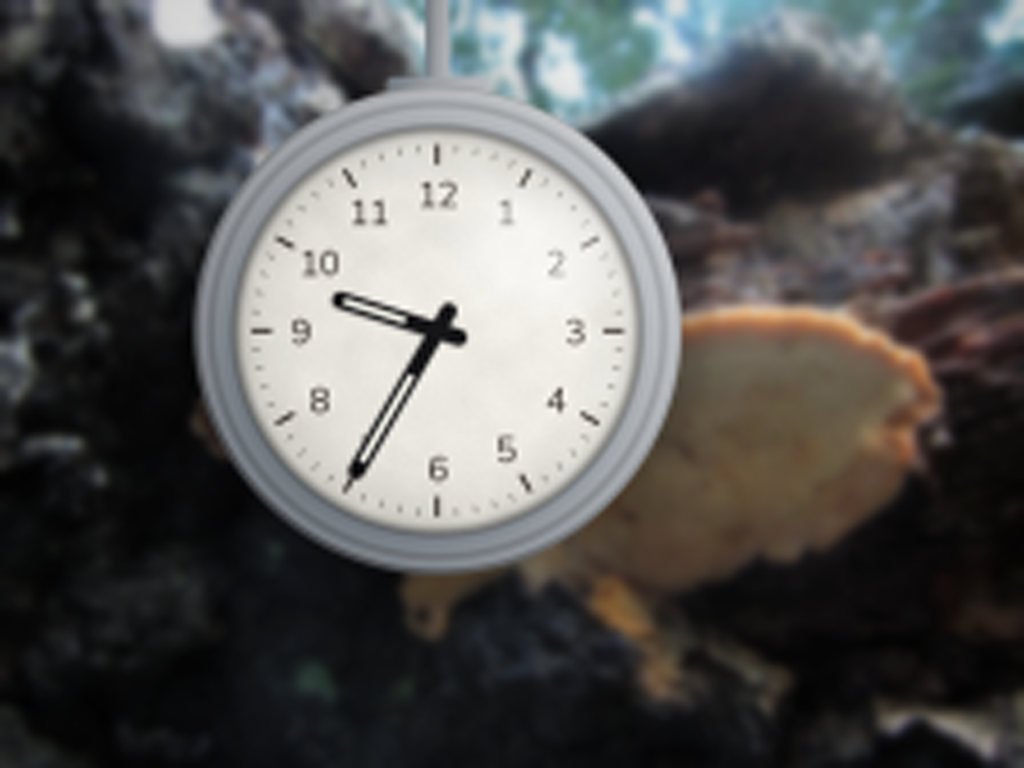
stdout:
9,35
